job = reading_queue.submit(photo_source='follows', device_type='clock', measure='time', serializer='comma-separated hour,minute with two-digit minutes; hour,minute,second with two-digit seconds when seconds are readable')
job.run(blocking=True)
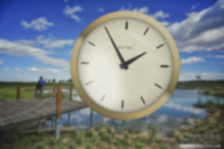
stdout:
1,55
